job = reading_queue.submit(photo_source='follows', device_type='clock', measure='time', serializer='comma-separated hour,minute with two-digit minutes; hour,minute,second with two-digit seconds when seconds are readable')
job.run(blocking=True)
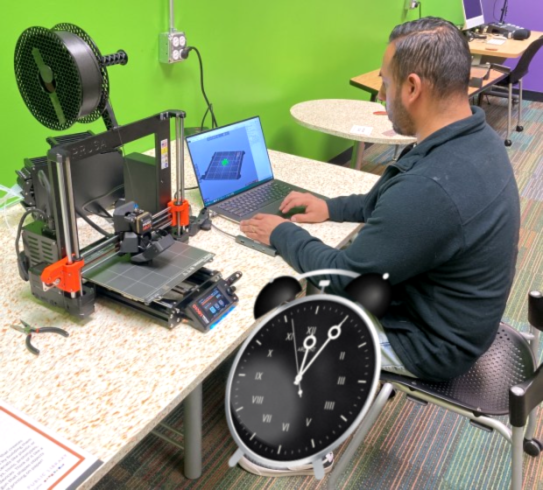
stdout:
12,04,56
